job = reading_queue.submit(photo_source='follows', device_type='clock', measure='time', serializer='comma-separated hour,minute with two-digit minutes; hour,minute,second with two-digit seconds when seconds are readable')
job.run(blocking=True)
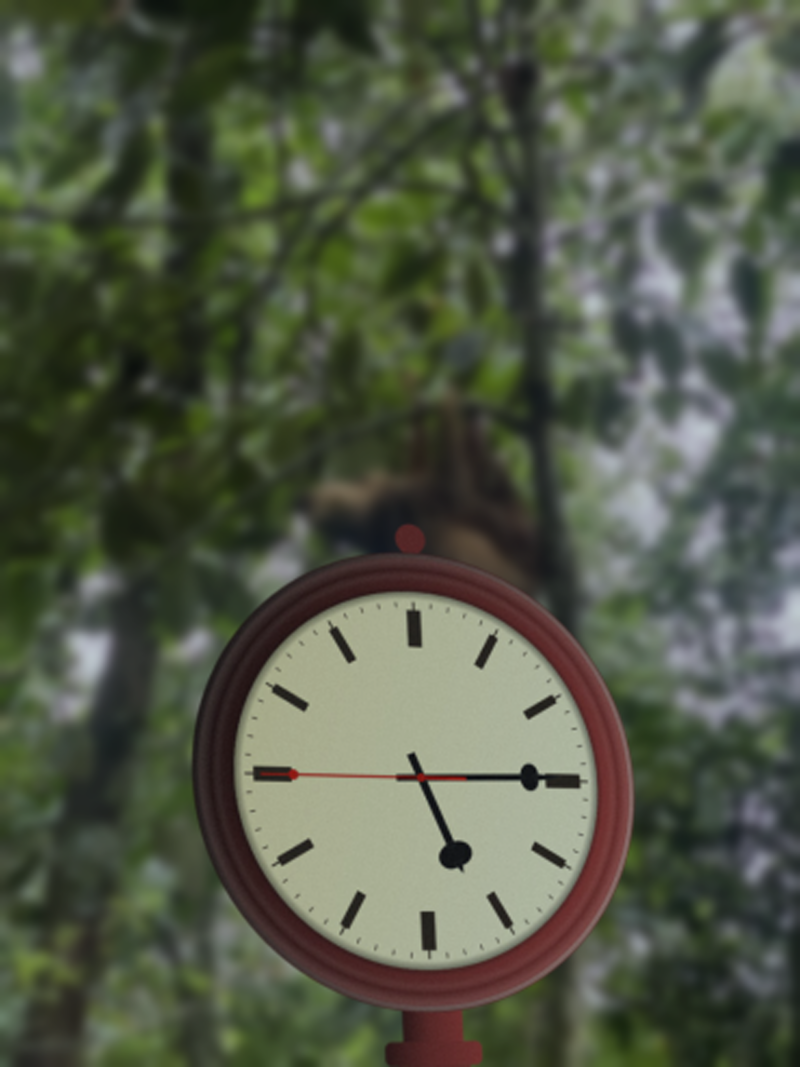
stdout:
5,14,45
